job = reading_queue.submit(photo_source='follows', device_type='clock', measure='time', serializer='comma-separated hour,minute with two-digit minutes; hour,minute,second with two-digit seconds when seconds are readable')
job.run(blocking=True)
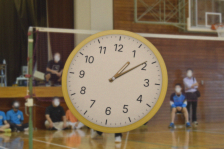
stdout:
1,09
